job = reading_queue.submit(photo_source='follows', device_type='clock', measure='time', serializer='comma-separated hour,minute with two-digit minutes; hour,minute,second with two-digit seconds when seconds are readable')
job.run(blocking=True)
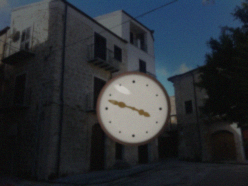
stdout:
3,48
